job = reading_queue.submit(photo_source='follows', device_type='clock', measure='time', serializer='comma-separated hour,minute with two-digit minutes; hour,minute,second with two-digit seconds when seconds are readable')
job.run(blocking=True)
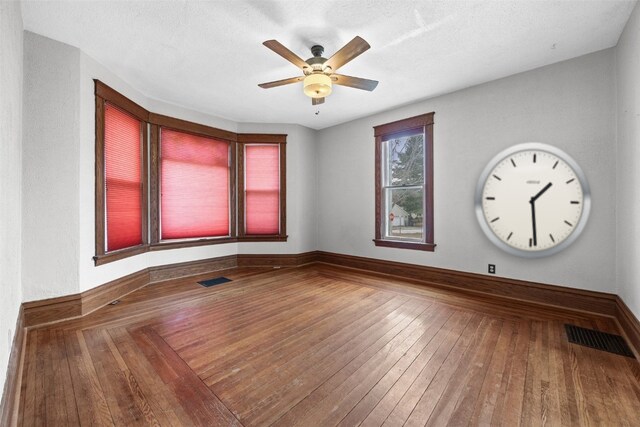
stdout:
1,29
